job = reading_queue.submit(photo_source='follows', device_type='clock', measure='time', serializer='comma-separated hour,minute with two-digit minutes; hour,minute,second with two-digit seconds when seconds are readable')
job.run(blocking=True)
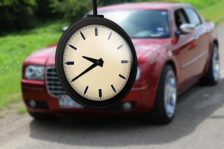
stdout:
9,40
